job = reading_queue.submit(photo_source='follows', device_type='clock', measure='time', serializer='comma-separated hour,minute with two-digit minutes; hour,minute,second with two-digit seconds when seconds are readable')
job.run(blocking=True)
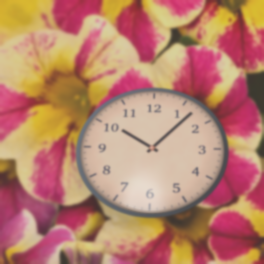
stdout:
10,07
